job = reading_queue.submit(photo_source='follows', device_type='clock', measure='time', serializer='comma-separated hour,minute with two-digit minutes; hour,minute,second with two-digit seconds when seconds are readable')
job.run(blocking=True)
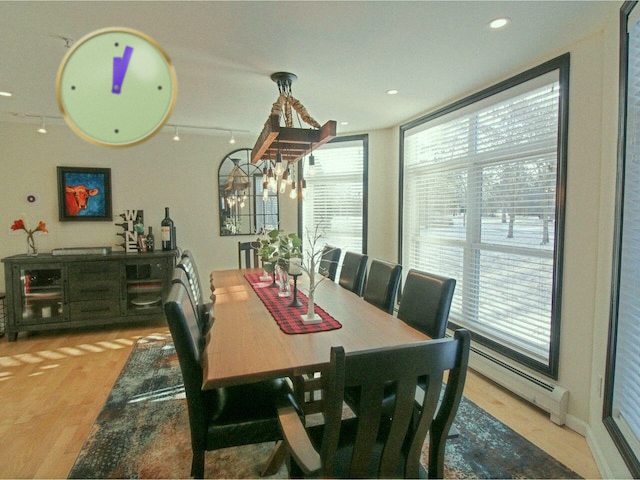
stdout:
12,03
